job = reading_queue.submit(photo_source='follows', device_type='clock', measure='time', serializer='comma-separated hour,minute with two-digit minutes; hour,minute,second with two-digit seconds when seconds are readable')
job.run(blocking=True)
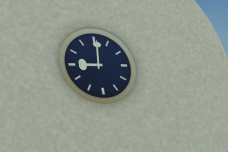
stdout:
9,01
